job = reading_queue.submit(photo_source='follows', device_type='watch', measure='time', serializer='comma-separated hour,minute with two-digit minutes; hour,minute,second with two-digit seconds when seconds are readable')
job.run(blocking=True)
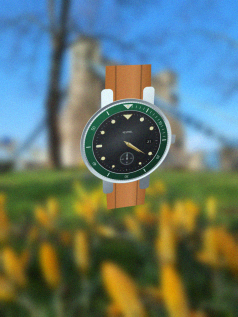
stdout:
4,21
